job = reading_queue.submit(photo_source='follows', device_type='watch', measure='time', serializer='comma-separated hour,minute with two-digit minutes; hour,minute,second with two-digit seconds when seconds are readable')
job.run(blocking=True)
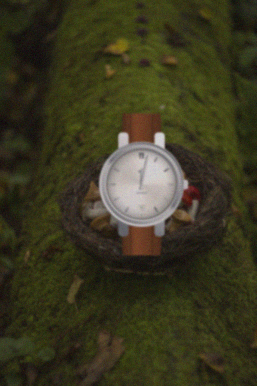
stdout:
12,02
